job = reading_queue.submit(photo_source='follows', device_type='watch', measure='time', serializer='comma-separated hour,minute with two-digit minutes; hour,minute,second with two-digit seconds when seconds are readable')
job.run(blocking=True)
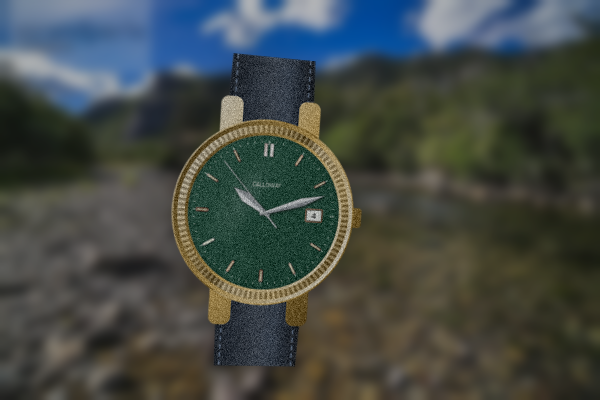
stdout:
10,11,53
